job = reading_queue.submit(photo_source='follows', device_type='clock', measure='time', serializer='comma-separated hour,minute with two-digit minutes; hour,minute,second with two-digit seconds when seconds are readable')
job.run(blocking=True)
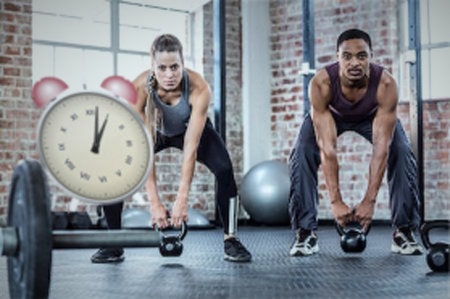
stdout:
1,02
